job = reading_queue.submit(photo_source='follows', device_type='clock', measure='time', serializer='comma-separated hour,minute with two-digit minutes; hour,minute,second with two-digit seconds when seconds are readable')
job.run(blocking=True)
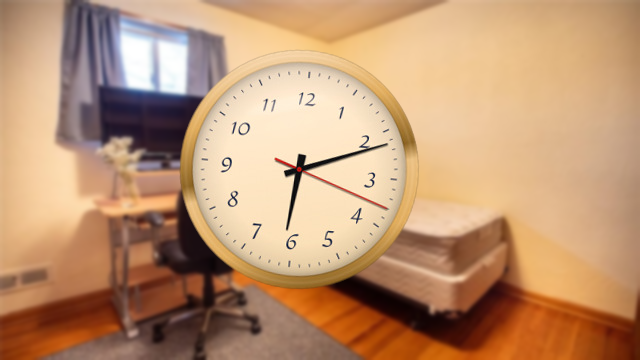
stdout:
6,11,18
